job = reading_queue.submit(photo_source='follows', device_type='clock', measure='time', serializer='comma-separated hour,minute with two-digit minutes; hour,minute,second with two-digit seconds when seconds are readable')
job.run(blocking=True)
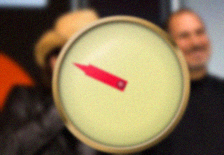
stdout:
9,49
